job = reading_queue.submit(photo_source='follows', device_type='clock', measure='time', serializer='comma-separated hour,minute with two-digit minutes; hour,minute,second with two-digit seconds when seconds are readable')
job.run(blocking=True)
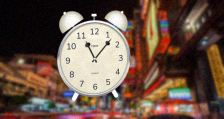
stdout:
11,07
